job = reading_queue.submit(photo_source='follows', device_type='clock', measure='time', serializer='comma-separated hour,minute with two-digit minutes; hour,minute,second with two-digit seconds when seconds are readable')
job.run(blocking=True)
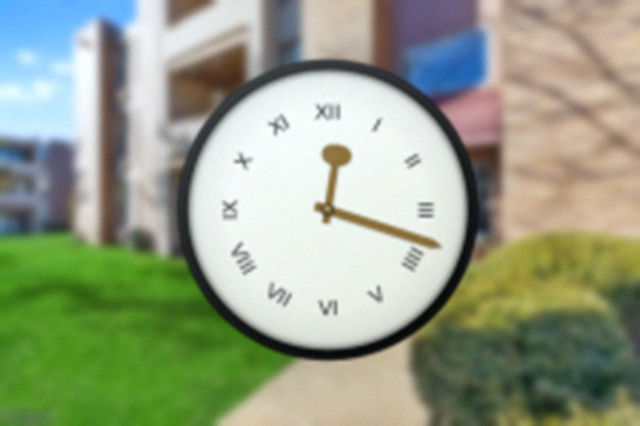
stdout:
12,18
